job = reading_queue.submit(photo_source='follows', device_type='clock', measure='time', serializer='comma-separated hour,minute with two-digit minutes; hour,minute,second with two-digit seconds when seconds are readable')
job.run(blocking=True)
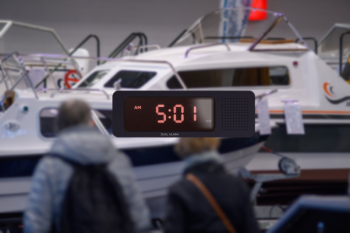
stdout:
5,01
